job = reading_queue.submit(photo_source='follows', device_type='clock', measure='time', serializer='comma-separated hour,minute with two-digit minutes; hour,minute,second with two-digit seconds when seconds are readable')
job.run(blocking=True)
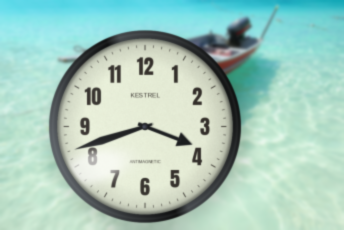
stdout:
3,42
